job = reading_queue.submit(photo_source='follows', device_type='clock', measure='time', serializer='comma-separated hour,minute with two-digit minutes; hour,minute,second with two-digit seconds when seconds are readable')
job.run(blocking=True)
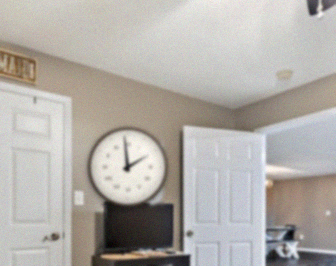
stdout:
1,59
